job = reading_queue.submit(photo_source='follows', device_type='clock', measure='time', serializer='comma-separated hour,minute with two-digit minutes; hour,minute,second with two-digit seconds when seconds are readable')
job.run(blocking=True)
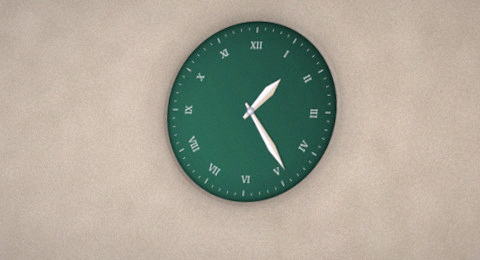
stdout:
1,24
